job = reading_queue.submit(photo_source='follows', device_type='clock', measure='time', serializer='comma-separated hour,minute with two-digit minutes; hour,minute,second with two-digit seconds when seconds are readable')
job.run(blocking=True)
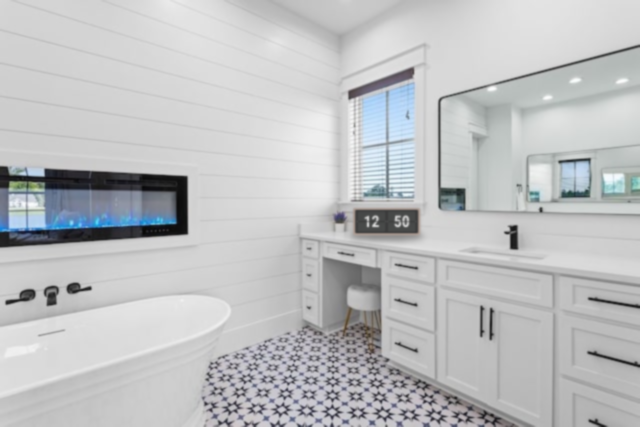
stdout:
12,50
